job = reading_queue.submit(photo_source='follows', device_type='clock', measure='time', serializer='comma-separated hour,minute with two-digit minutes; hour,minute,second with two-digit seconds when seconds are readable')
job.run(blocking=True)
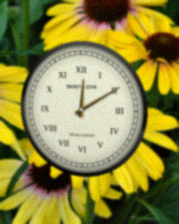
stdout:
12,10
